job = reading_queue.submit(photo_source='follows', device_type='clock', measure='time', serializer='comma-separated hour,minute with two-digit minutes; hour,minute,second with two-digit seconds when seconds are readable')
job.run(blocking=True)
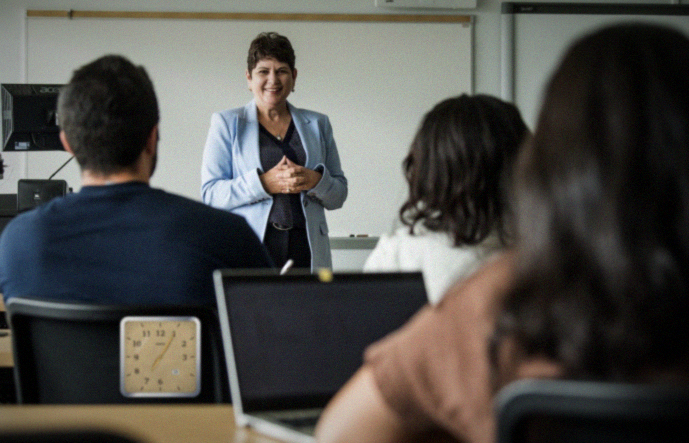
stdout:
7,05
